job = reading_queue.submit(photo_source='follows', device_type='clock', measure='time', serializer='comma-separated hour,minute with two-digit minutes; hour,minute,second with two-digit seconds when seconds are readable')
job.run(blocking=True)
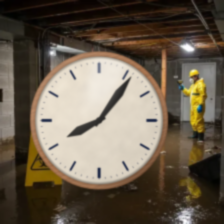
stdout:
8,06
